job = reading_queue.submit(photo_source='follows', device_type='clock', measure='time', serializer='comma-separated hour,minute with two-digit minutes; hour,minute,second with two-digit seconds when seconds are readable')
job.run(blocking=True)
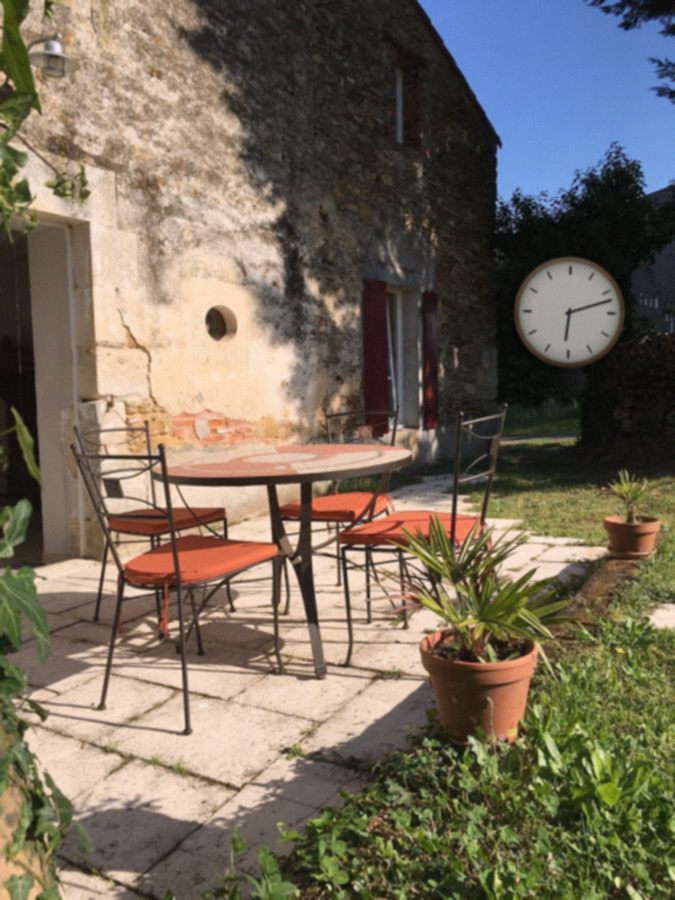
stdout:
6,12
